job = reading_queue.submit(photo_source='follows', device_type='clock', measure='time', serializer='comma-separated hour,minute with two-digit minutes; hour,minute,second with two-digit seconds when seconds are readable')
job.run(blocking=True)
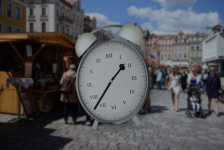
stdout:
1,37
